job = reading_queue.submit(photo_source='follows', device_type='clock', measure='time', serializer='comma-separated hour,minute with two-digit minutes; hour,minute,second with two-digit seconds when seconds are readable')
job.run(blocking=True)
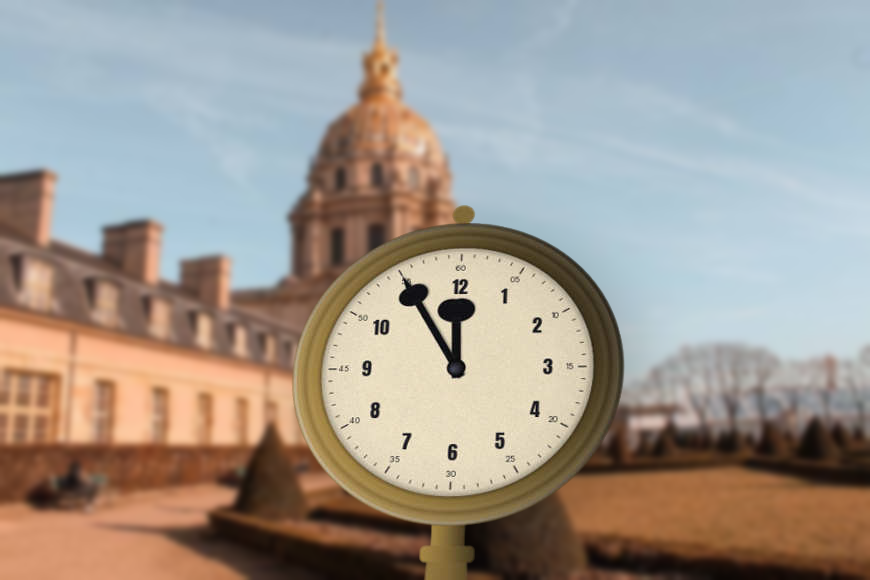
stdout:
11,55
